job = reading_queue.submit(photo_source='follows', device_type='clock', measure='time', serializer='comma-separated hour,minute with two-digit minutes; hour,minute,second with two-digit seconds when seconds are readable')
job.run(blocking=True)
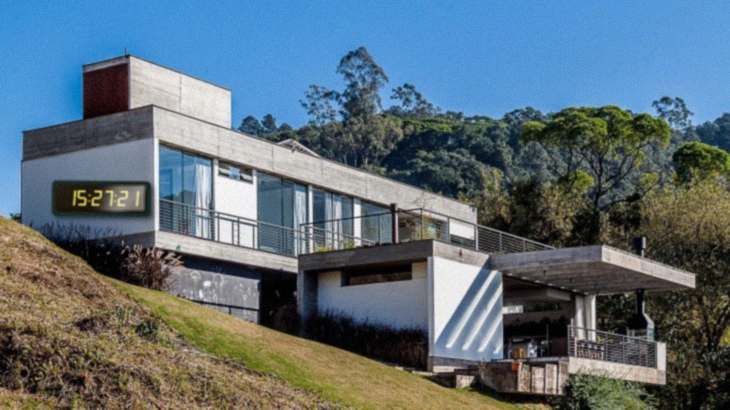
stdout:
15,27,21
